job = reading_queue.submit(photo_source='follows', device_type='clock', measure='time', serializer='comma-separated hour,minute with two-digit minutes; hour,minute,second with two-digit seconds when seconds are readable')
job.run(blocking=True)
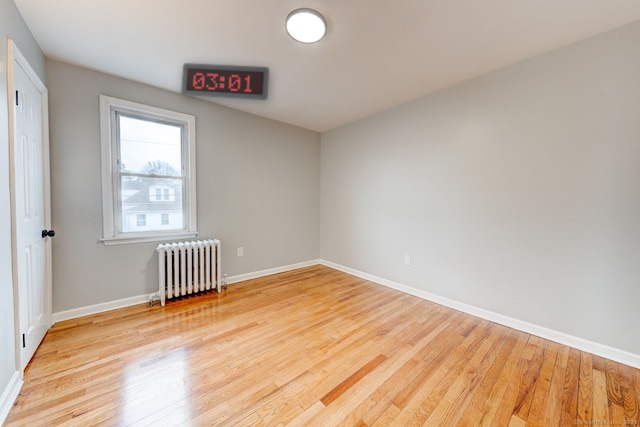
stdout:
3,01
